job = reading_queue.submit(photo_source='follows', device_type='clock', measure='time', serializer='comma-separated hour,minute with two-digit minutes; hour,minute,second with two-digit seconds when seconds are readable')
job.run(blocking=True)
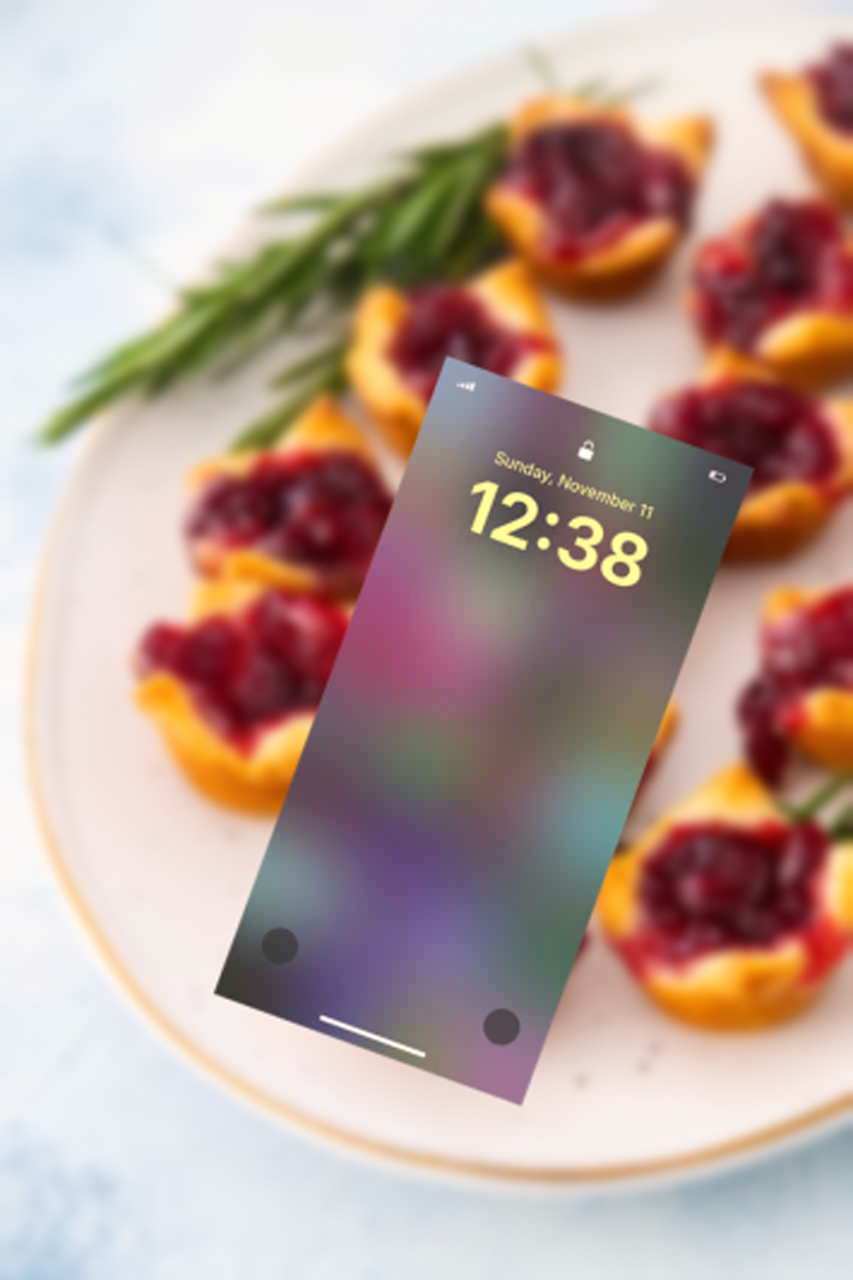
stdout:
12,38
